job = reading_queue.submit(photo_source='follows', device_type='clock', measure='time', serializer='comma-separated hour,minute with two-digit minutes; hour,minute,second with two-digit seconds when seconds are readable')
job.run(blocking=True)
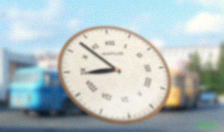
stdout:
8,53
